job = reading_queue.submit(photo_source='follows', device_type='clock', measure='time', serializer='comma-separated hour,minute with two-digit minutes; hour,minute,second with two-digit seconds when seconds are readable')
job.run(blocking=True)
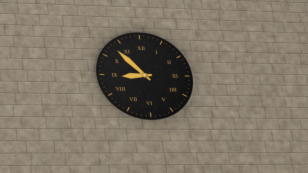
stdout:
8,53
